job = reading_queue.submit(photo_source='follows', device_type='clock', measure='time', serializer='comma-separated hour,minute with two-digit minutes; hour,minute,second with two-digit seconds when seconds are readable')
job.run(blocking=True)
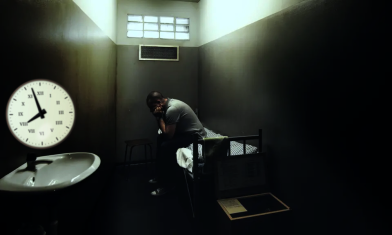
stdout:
7,57
